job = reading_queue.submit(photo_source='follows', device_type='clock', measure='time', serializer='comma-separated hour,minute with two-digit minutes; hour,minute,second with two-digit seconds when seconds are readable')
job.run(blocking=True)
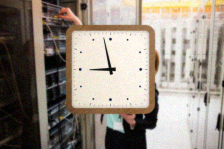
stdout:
8,58
